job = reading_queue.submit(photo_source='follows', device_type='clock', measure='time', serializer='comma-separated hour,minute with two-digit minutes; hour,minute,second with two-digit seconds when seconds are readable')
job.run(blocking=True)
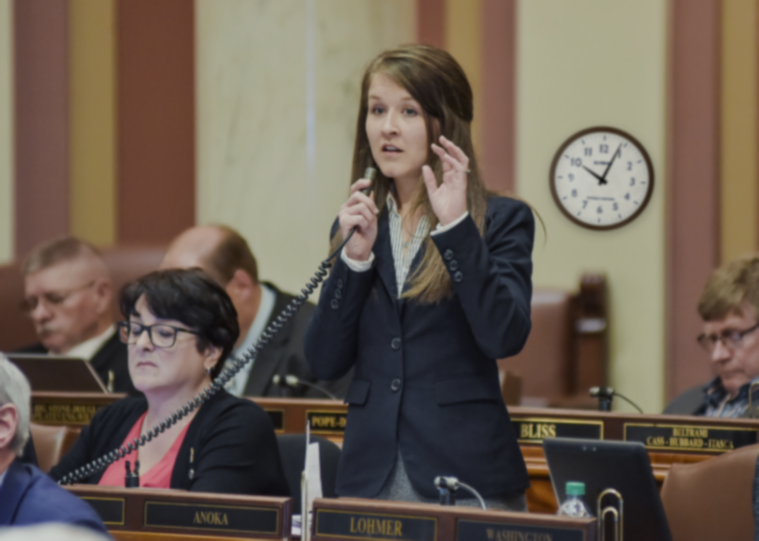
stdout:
10,04
